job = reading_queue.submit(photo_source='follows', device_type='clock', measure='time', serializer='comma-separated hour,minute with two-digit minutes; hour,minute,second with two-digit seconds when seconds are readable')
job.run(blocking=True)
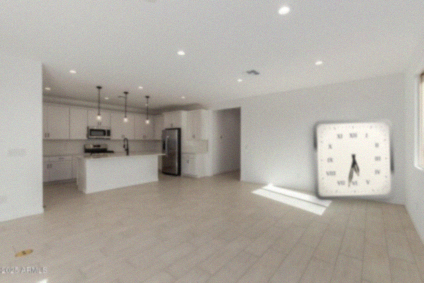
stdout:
5,32
